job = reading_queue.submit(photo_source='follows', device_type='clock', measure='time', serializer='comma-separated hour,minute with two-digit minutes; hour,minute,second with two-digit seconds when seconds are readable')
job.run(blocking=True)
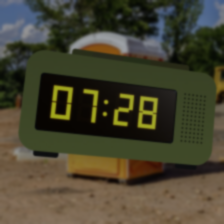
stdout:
7,28
